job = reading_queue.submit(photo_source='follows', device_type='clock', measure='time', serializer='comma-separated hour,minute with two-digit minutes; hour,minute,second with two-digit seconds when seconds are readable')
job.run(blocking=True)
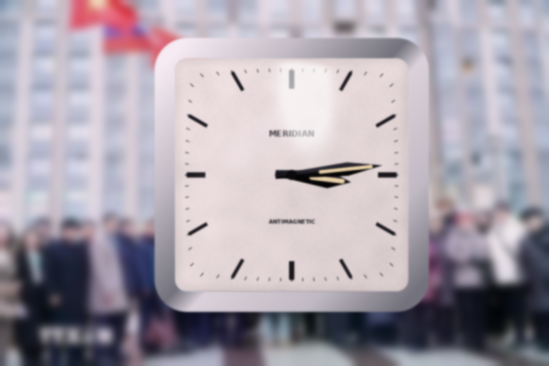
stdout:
3,14
